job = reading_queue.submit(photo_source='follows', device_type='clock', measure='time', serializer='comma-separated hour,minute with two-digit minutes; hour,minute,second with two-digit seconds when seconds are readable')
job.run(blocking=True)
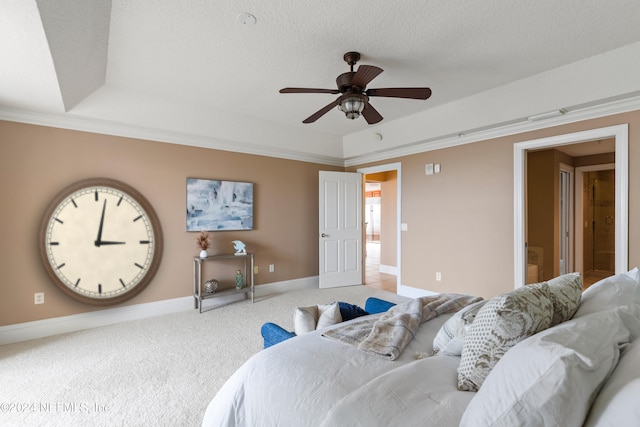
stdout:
3,02
